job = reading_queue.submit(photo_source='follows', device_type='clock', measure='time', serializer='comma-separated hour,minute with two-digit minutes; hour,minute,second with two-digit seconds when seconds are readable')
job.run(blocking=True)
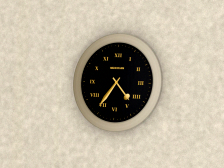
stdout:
4,36
